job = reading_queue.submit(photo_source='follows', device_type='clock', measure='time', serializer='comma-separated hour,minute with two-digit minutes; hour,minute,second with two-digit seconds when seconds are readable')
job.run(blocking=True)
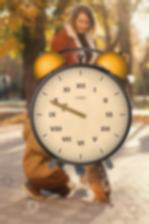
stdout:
9,49
